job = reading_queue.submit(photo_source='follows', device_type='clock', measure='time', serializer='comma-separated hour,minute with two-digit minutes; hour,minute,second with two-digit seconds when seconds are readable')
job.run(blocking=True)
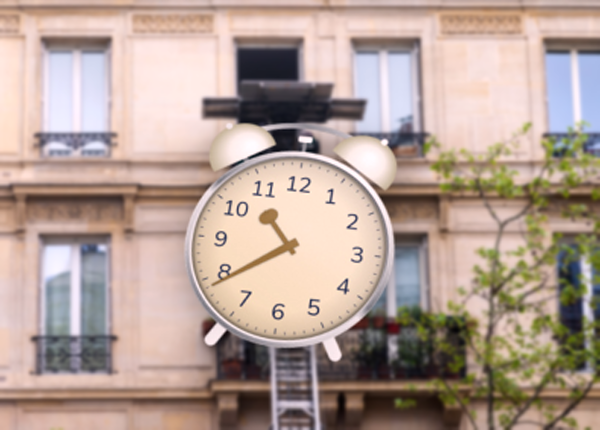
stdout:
10,39
